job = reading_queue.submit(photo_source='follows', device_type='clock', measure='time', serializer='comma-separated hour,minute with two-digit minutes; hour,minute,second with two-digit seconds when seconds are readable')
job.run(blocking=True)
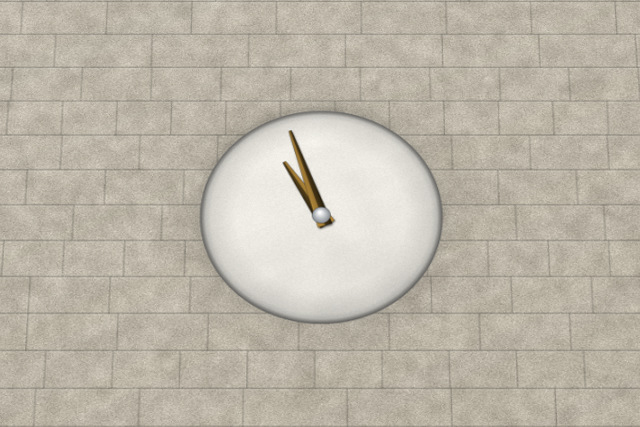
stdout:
10,57
